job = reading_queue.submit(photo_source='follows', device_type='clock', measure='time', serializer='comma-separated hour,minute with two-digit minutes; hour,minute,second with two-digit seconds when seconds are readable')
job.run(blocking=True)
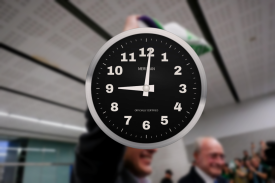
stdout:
9,01
